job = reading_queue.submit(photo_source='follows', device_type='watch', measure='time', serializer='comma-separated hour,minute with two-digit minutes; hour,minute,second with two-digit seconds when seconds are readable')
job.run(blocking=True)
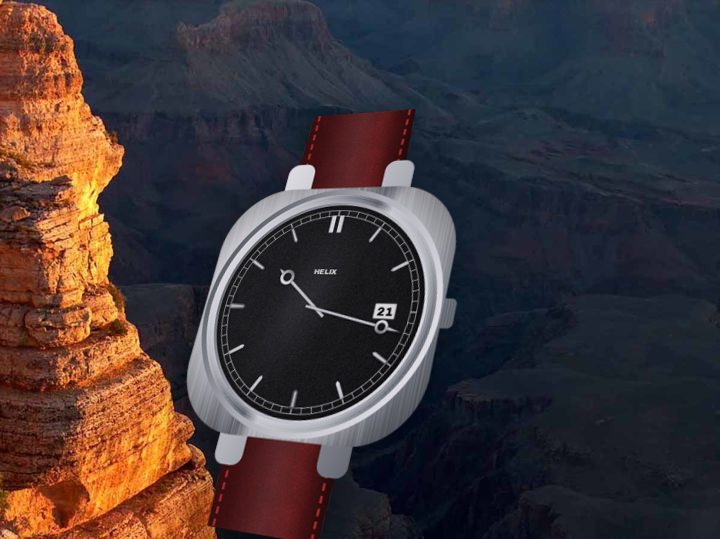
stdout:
10,17
